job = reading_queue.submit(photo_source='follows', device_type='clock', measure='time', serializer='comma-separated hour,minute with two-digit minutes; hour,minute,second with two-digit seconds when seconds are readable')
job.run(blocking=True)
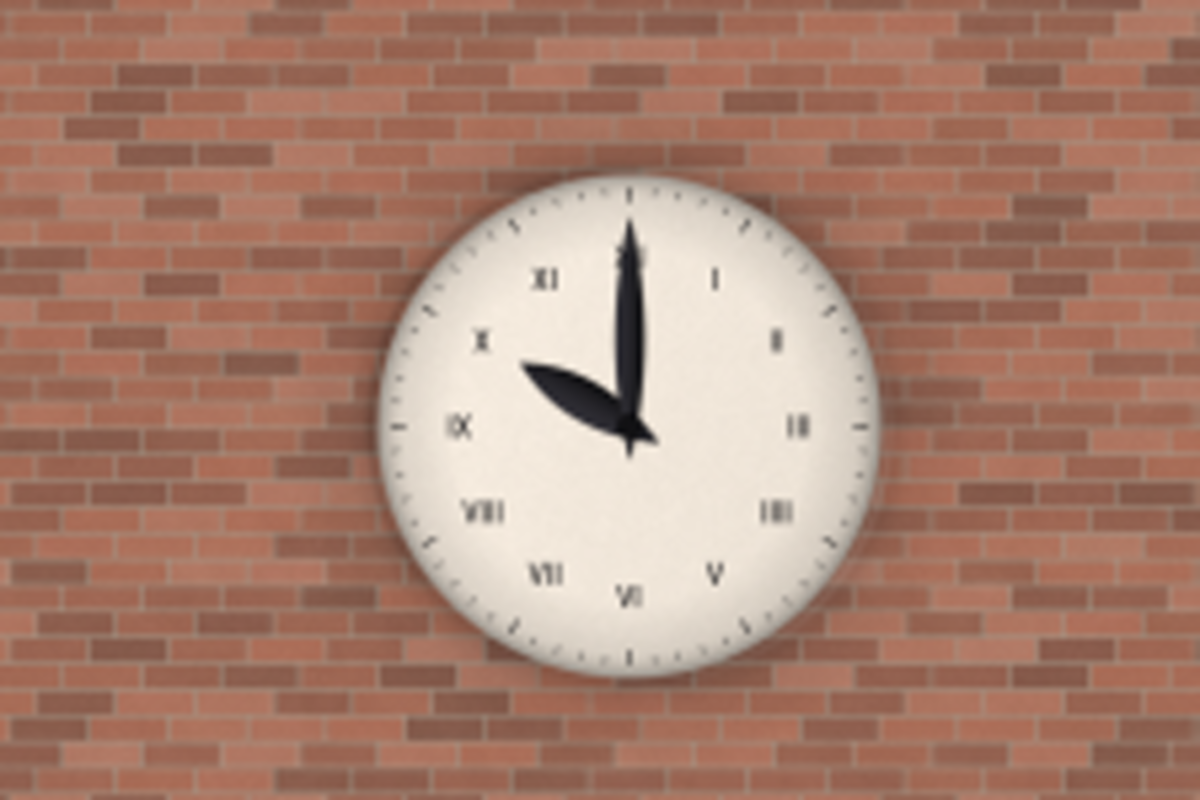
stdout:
10,00
